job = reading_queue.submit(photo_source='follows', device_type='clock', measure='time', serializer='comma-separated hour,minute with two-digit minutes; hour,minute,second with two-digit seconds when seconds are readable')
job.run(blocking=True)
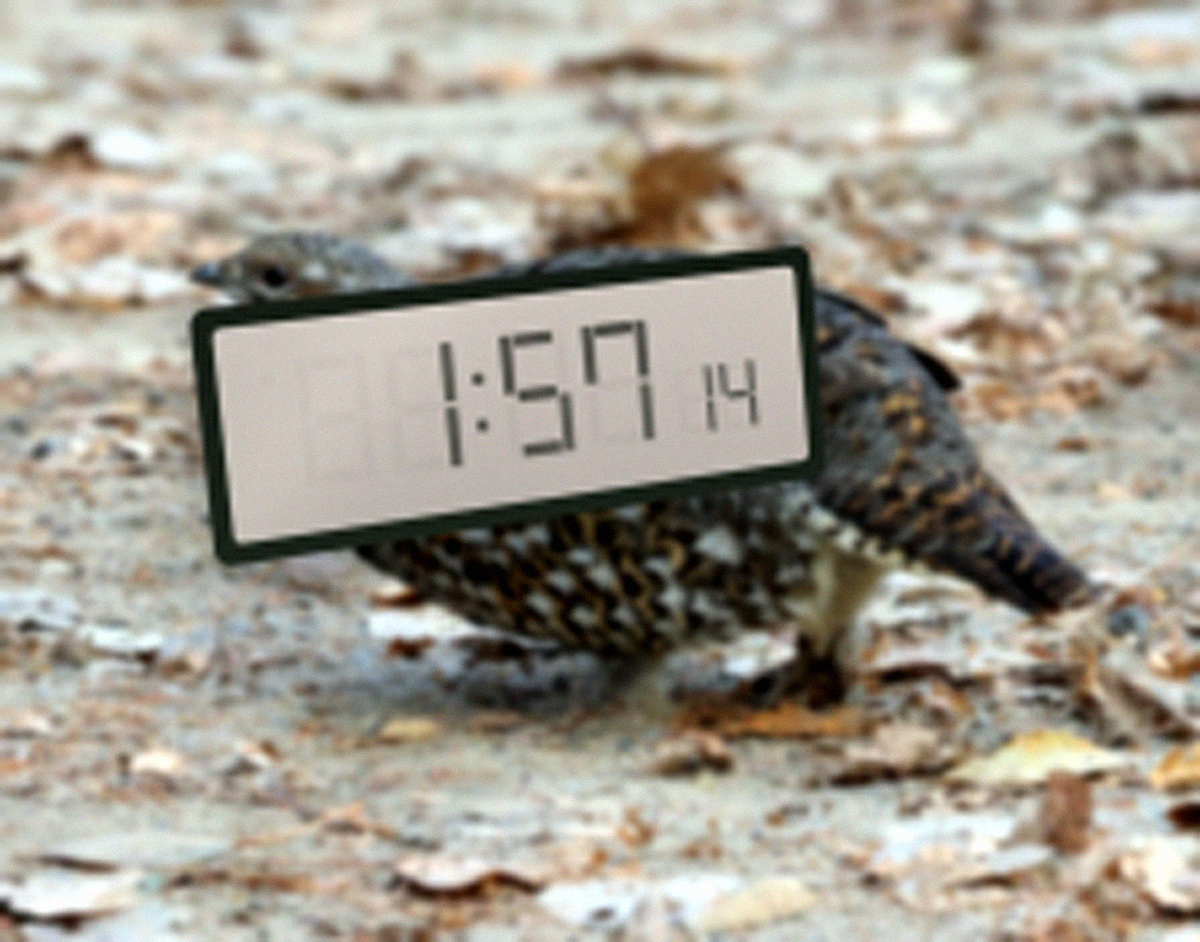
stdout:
1,57,14
